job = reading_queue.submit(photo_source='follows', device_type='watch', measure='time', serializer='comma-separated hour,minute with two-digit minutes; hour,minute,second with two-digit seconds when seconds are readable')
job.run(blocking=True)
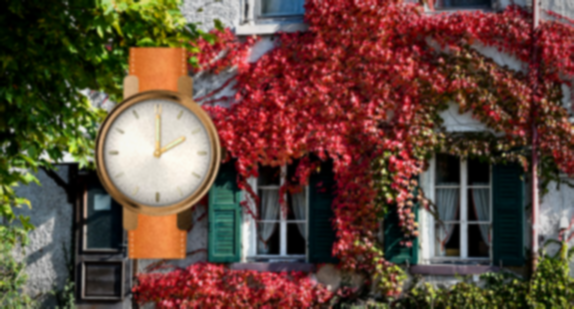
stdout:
2,00
